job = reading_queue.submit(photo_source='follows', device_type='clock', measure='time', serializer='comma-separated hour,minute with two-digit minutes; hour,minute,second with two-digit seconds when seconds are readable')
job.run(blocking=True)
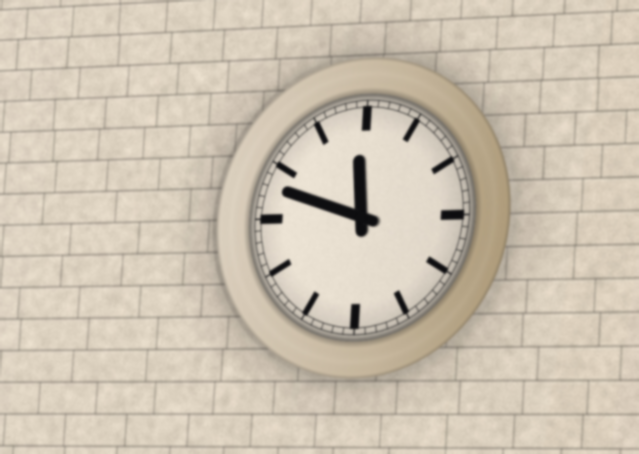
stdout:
11,48
